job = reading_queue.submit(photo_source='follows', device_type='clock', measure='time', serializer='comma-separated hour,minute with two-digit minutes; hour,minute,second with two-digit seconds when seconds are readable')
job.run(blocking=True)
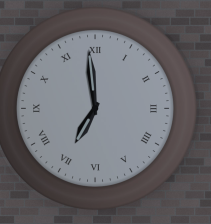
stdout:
6,59
